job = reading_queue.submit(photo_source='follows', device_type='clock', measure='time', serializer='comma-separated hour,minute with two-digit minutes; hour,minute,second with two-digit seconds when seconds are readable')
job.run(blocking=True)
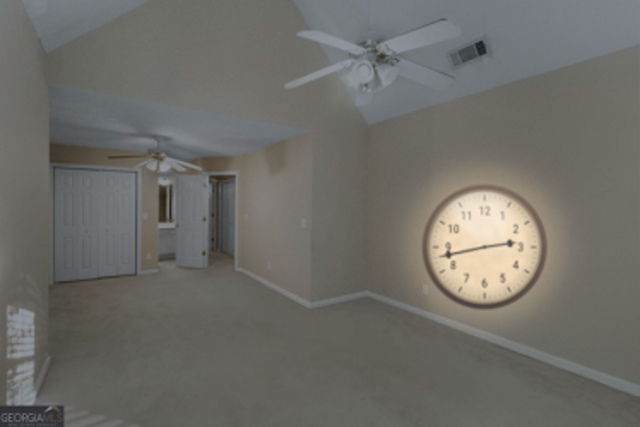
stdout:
2,43
